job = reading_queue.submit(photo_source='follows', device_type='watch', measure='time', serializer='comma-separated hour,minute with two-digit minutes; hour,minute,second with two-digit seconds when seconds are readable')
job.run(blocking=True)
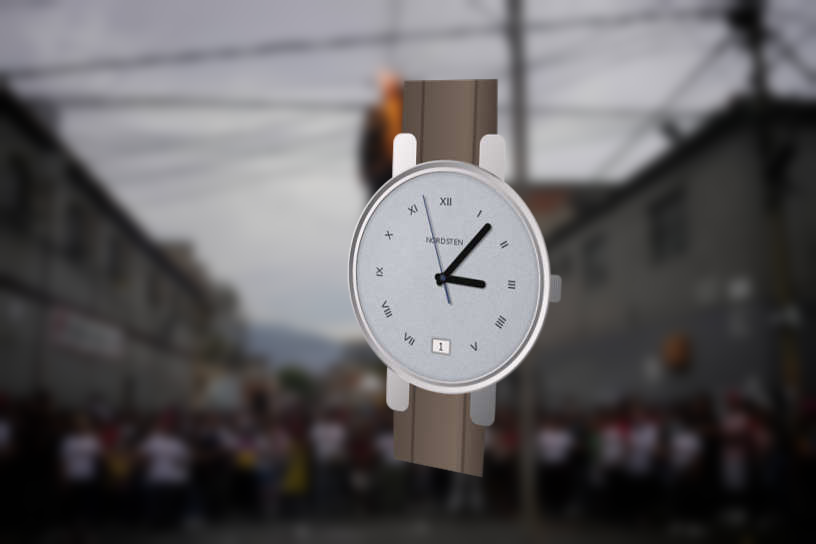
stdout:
3,06,57
